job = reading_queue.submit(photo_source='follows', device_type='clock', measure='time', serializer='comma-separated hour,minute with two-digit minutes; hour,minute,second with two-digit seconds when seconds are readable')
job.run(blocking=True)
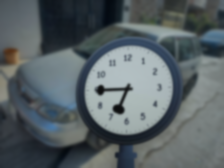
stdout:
6,45
